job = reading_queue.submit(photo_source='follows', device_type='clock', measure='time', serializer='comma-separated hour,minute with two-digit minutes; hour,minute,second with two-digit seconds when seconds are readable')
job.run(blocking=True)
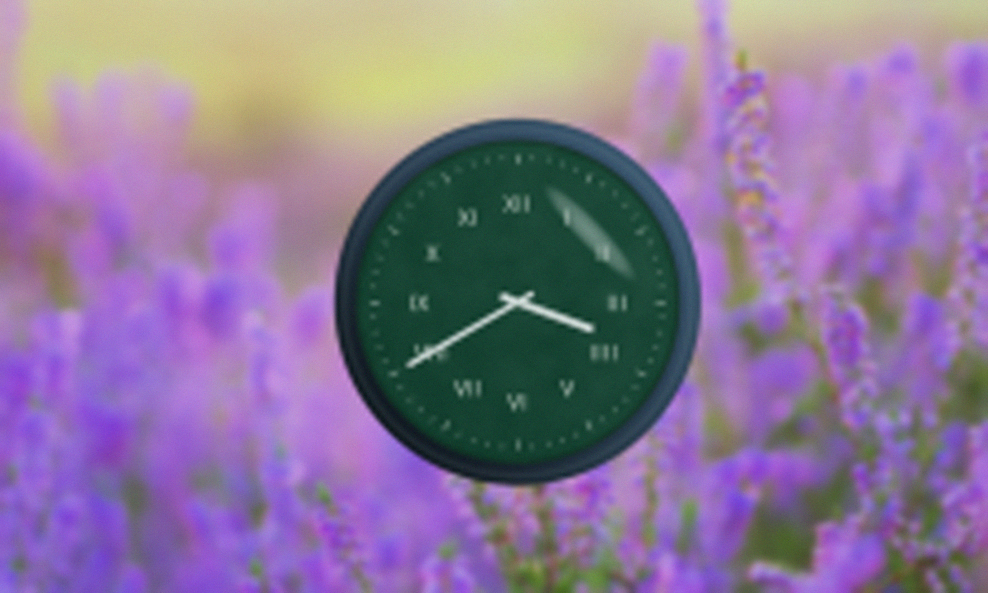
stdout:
3,40
